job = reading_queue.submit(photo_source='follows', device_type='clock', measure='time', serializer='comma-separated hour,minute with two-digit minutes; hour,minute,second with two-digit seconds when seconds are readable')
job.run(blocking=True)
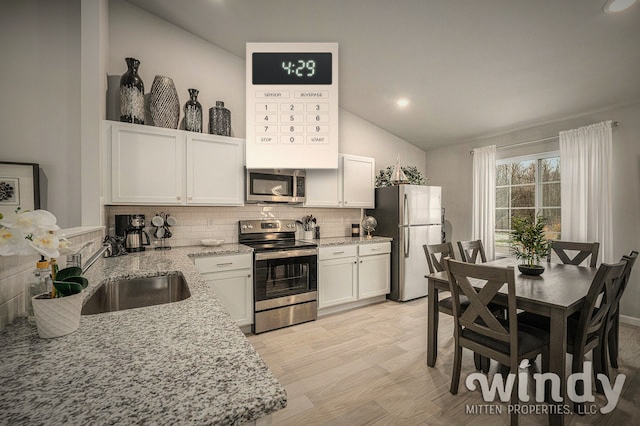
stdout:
4,29
